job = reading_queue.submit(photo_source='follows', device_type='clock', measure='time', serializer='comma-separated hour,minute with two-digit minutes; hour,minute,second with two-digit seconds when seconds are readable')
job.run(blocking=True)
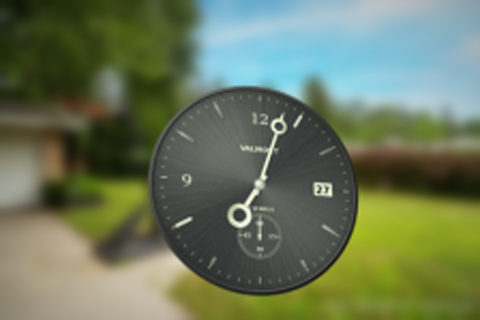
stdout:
7,03
